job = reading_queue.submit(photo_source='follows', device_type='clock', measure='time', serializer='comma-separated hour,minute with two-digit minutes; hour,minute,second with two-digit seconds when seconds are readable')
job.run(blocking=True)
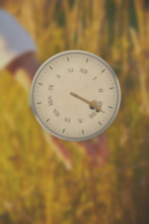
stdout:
3,17
